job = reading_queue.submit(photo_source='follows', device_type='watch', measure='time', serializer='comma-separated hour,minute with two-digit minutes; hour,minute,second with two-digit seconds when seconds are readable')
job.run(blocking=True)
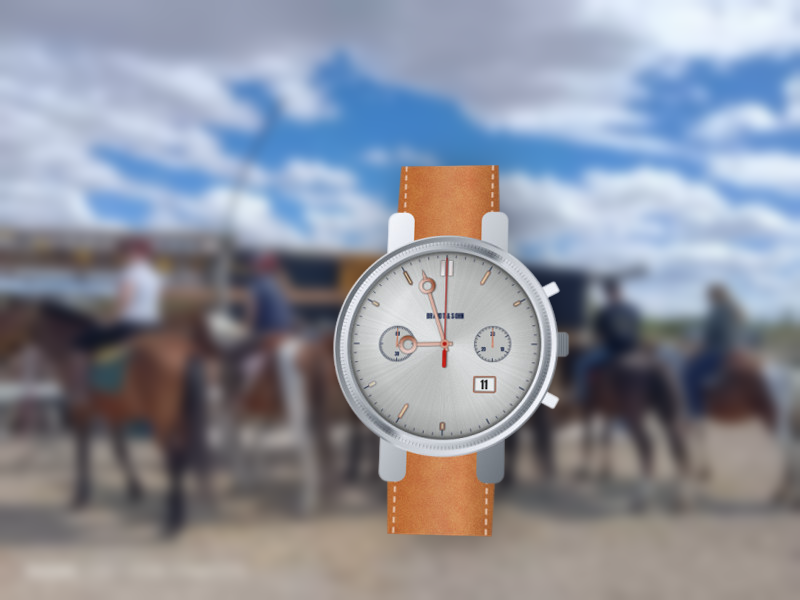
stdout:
8,57
